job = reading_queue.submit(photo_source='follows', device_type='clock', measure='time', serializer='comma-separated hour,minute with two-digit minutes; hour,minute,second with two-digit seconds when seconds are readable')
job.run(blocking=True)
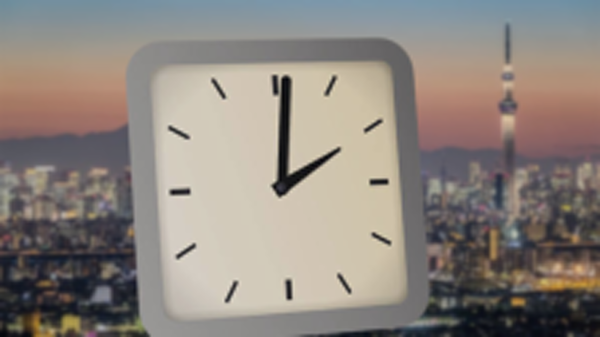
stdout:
2,01
